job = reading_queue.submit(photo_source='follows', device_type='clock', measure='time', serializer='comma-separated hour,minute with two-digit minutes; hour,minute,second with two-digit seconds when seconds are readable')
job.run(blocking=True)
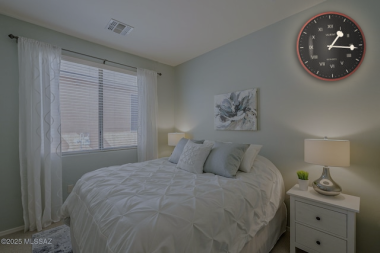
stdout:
1,16
